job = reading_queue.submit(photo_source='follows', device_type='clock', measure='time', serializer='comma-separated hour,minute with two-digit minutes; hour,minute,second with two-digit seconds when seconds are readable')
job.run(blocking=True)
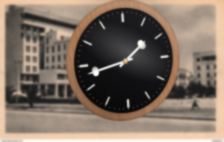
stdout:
1,43
